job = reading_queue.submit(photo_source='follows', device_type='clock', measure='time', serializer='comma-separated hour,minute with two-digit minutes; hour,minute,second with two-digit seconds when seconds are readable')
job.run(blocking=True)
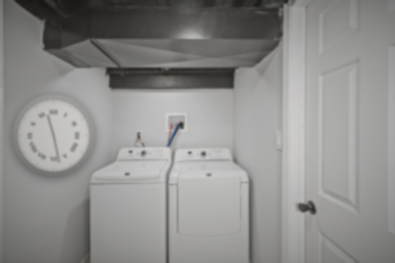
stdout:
11,28
